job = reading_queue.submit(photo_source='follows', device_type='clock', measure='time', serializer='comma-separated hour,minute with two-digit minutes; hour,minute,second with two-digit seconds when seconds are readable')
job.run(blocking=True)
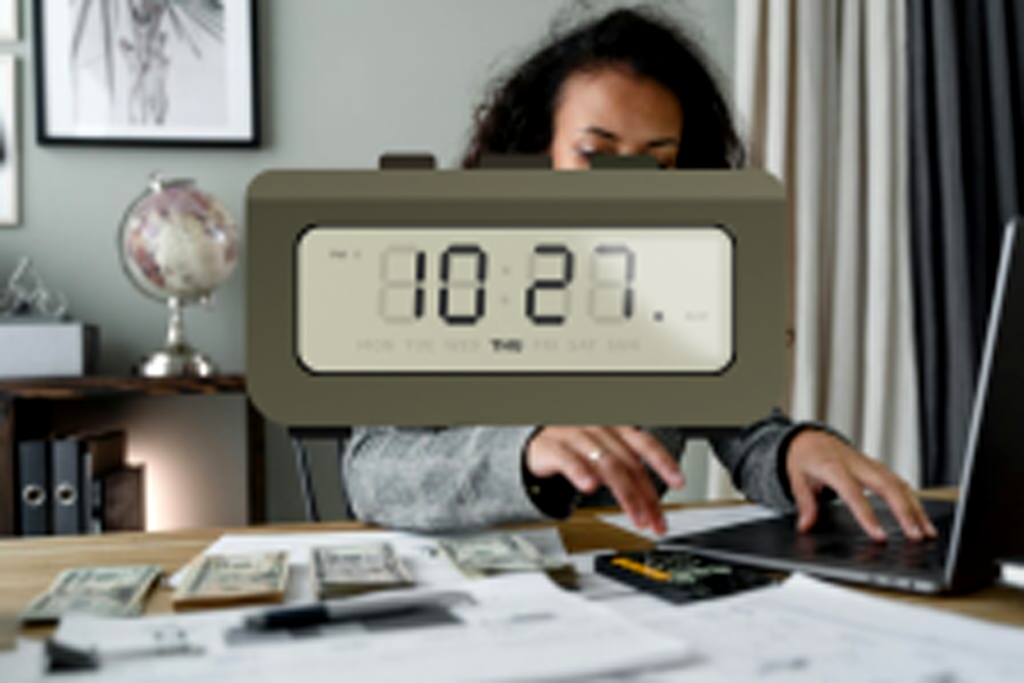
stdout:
10,27
